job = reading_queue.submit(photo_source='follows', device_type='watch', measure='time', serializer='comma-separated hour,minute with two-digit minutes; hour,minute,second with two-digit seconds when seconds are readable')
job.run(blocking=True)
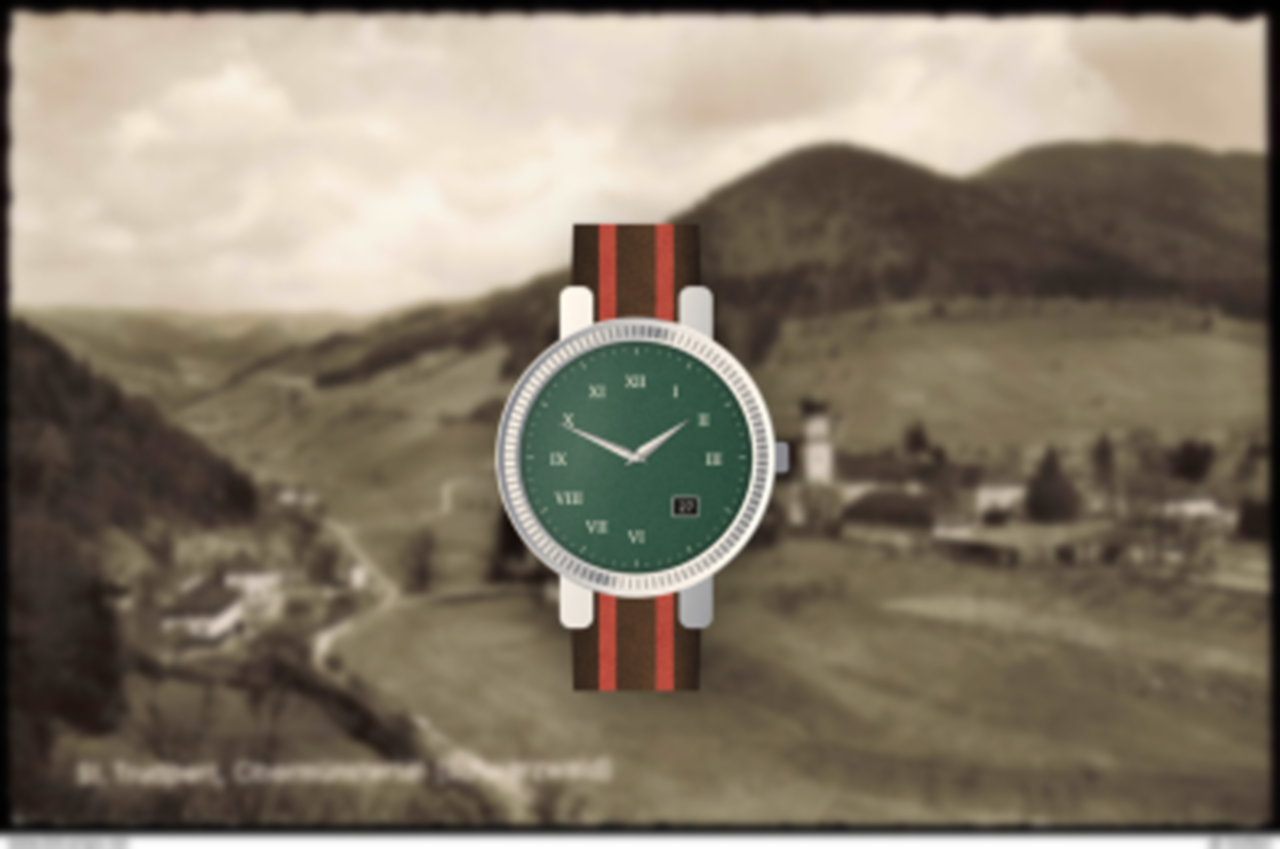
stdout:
1,49
